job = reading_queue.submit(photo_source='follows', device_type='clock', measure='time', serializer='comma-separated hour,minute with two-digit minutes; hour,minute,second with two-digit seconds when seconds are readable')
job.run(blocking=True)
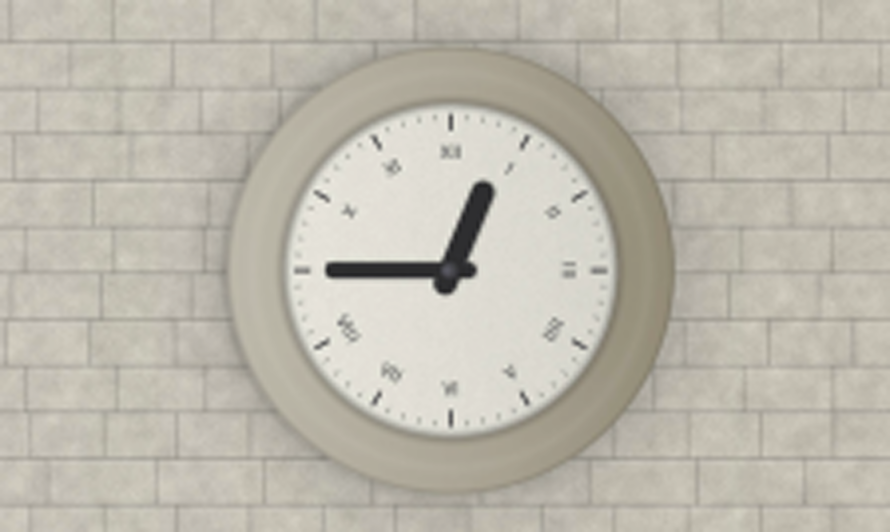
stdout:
12,45
